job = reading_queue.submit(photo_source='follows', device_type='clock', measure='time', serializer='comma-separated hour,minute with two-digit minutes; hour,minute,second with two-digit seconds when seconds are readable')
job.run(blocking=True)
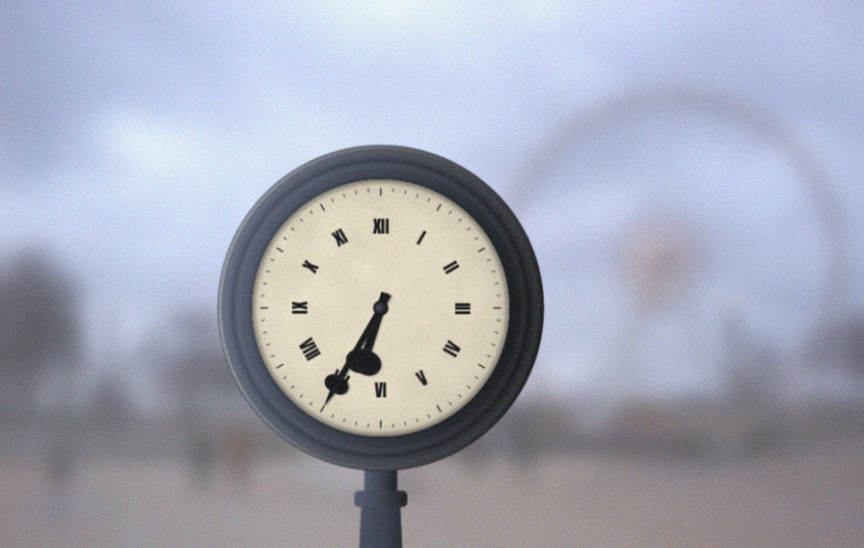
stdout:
6,35
